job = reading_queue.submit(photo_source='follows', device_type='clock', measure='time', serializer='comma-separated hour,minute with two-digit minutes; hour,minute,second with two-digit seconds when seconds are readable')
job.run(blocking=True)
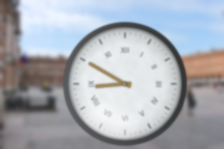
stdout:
8,50
